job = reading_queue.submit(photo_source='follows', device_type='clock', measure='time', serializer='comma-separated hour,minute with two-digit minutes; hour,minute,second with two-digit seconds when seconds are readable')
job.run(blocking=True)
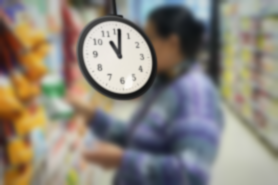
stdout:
11,01
